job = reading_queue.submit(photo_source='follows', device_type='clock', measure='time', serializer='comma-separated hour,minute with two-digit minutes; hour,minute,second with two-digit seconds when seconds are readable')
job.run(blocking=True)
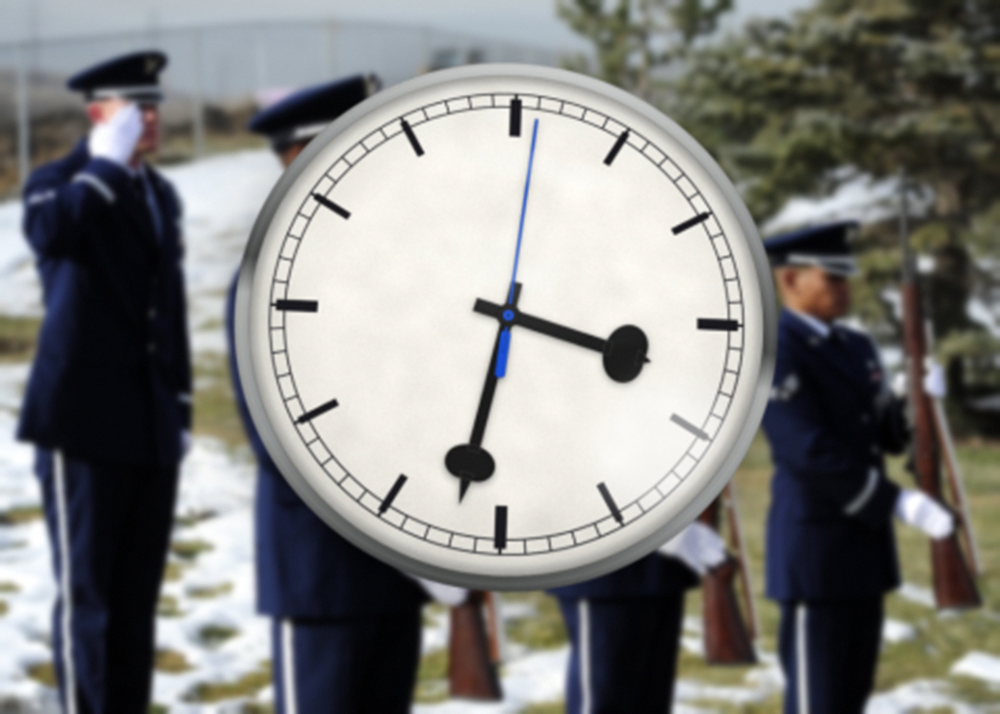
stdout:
3,32,01
